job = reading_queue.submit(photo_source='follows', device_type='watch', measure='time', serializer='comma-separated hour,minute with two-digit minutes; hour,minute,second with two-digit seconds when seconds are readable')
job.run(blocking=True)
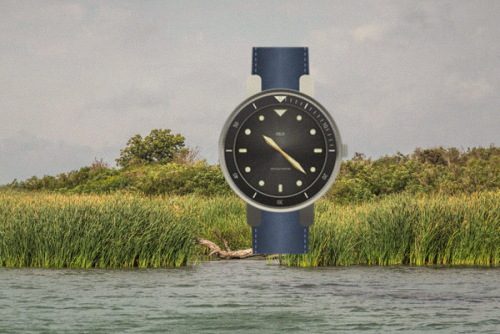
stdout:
10,22
